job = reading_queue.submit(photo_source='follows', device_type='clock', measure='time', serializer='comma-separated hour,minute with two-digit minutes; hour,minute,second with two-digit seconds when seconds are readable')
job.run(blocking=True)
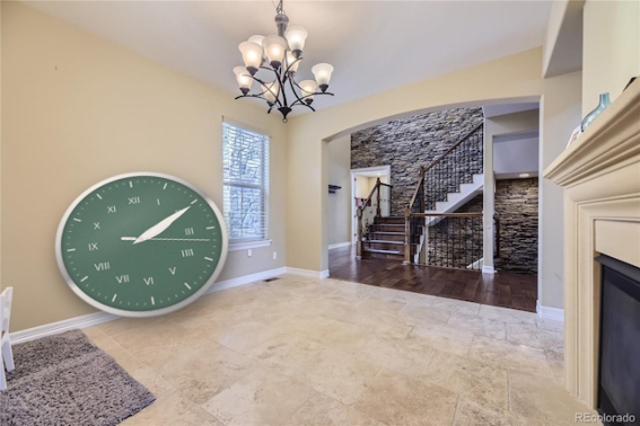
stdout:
2,10,17
